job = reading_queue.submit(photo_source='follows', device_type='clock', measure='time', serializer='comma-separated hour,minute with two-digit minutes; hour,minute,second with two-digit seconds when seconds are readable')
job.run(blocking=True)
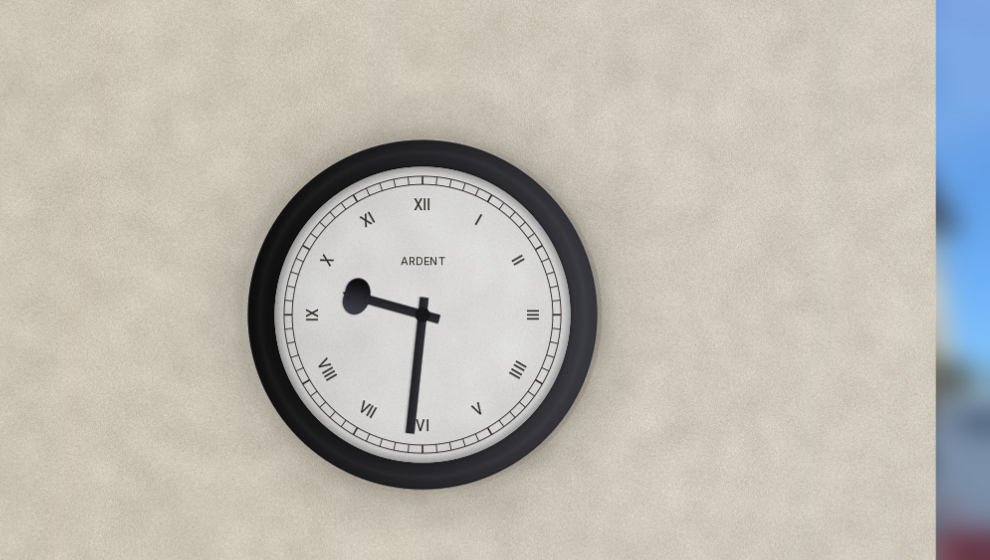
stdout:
9,31
